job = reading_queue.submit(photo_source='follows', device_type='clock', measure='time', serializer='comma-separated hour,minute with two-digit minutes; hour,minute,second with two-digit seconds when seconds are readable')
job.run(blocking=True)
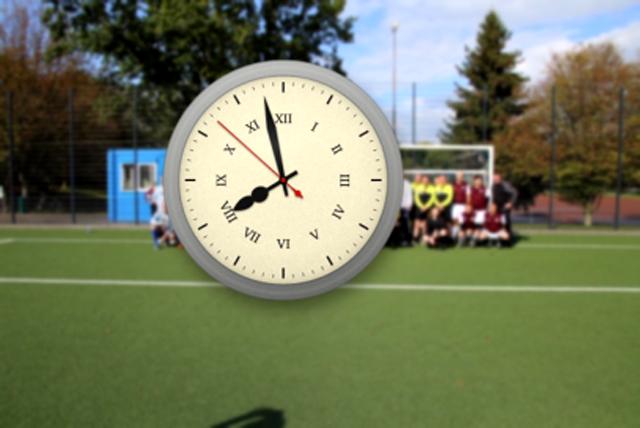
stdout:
7,57,52
